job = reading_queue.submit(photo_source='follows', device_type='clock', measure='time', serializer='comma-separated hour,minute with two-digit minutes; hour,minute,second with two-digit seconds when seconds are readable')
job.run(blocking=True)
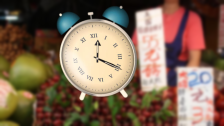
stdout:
12,20
